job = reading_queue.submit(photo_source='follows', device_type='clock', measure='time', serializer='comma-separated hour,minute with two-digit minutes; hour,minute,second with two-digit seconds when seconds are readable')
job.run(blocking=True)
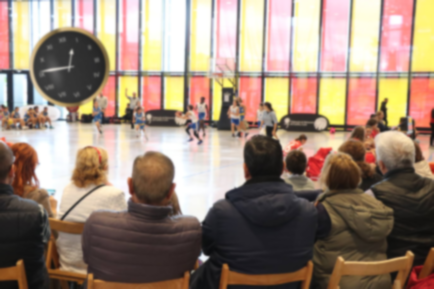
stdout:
12,46
